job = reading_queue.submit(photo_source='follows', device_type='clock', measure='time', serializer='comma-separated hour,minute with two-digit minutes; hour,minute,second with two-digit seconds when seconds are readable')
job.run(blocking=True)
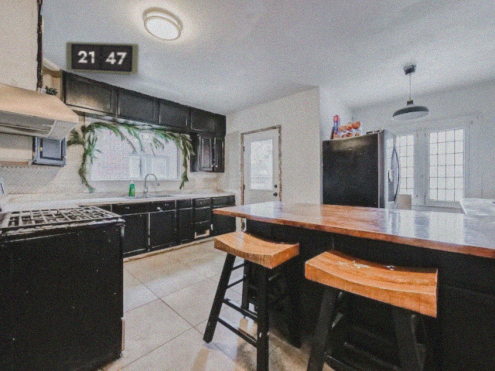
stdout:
21,47
